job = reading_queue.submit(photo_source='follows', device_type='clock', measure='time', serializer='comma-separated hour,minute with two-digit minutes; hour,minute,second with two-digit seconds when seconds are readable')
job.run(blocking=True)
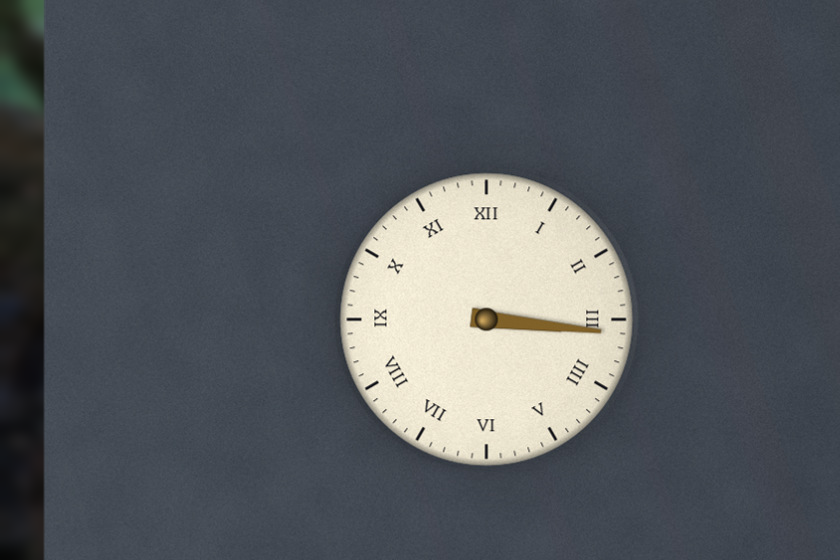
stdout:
3,16
